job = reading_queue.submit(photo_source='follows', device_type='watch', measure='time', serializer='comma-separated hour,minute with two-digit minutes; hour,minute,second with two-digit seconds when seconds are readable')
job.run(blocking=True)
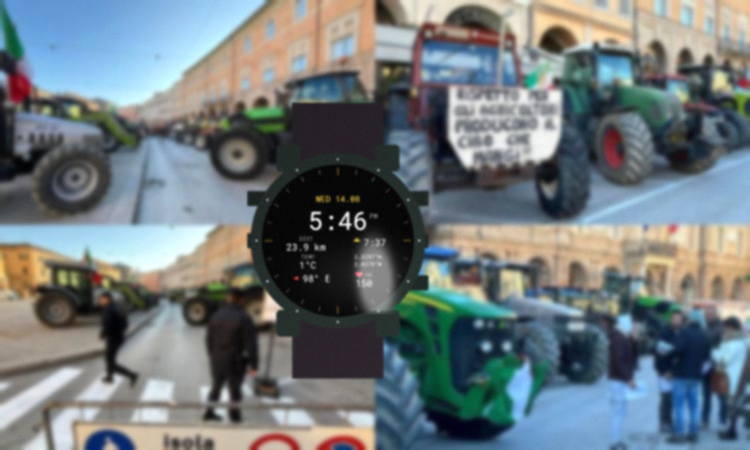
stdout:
5,46
